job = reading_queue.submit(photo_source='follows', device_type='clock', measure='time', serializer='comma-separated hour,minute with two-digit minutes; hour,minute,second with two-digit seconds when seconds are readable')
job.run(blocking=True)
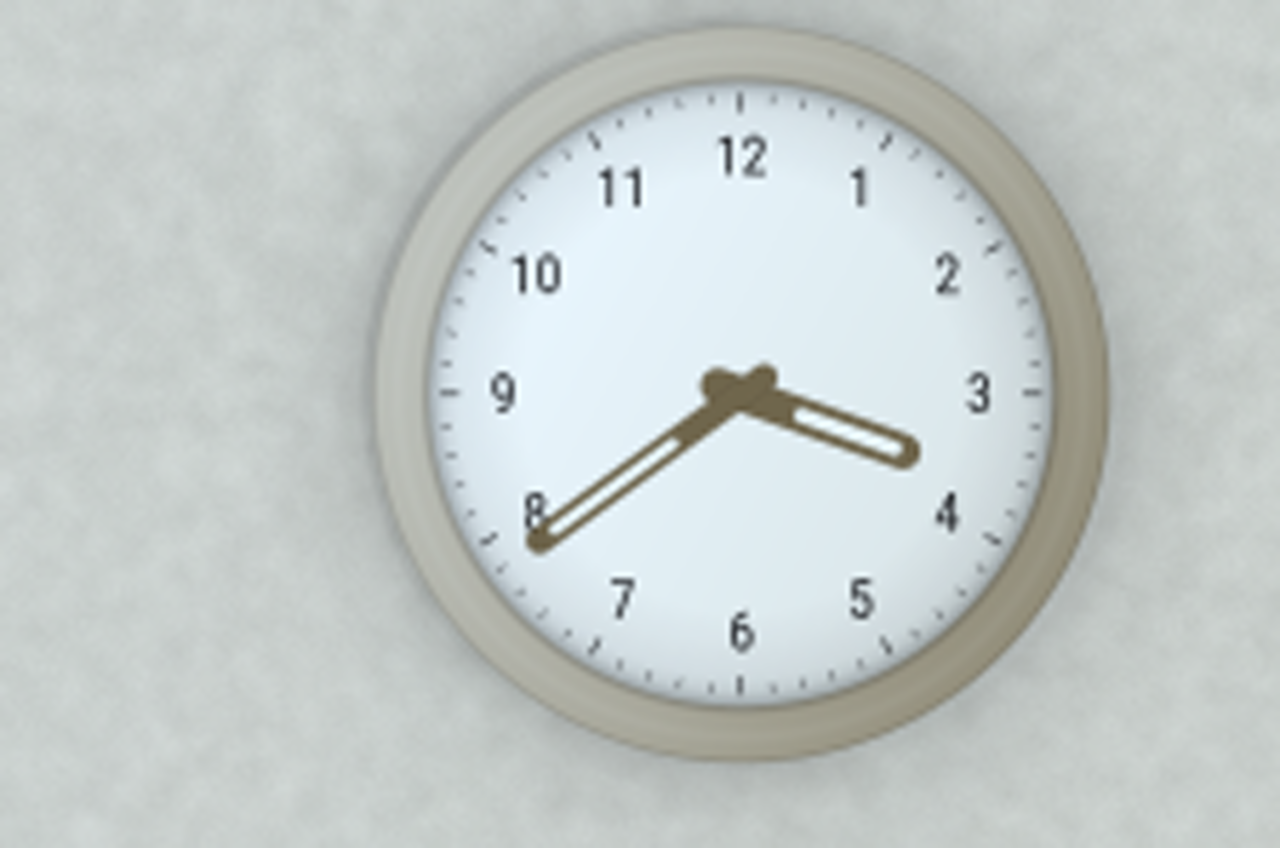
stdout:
3,39
